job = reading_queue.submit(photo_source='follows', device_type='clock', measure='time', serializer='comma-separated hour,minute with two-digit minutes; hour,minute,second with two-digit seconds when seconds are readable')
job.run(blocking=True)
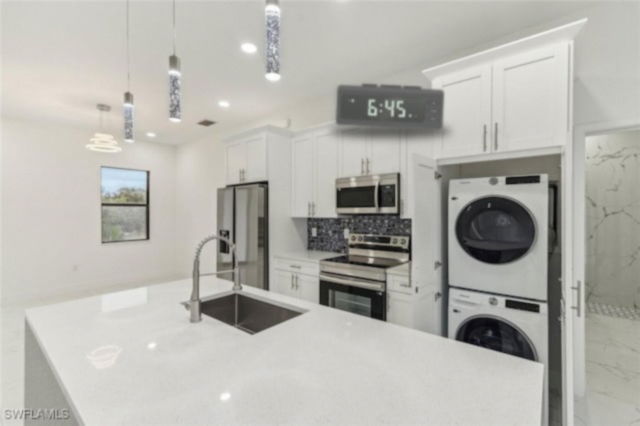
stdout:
6,45
